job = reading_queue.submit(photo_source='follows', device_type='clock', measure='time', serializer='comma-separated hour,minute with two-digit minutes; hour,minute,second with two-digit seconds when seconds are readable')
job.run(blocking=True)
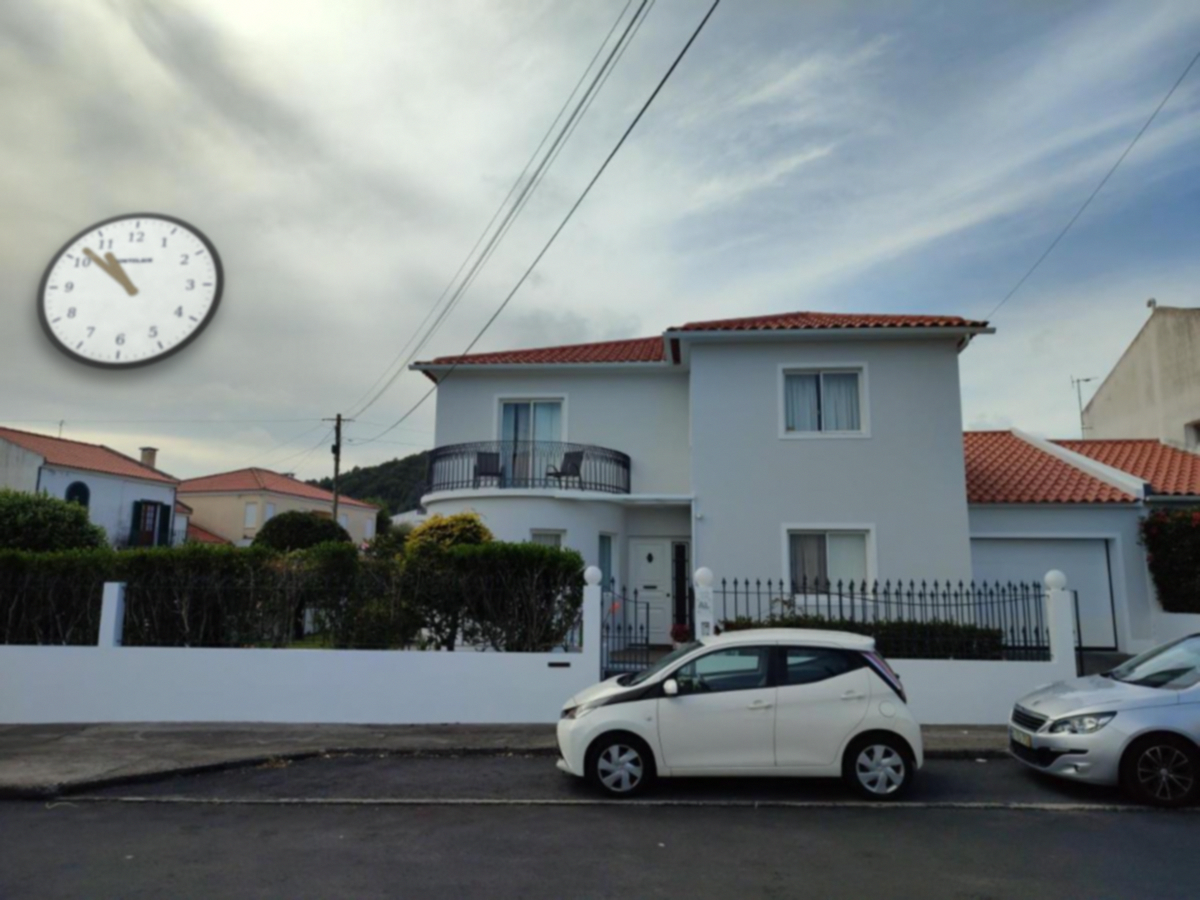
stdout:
10,52
